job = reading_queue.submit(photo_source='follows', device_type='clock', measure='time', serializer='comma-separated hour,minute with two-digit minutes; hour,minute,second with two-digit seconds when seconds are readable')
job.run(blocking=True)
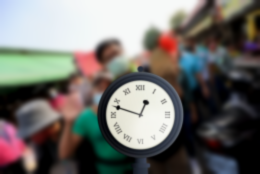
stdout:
12,48
